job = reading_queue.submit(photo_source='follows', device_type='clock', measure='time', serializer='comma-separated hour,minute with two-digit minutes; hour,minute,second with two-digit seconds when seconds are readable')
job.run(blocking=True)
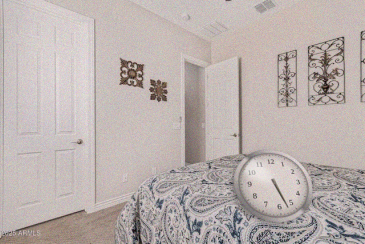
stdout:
5,27
